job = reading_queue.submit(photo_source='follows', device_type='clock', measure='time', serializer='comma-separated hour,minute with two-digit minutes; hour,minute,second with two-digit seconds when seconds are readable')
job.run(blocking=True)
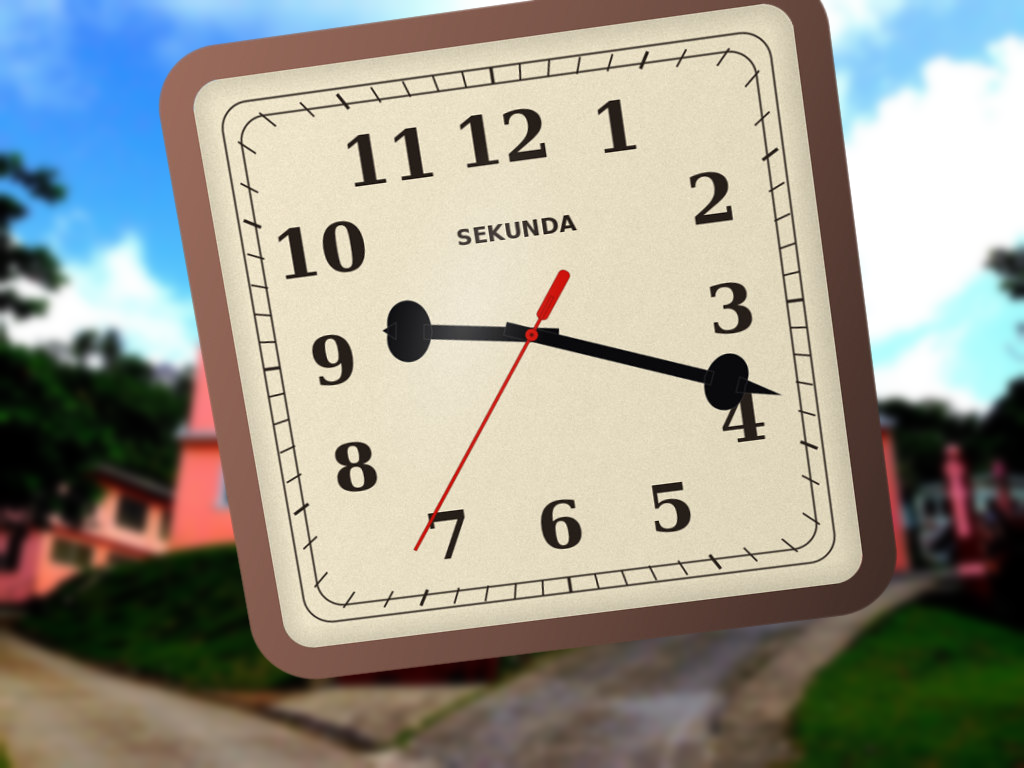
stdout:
9,18,36
